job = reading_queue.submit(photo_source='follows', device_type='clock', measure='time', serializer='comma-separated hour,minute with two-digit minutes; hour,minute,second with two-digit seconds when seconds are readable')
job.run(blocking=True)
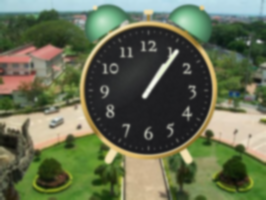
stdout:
1,06
